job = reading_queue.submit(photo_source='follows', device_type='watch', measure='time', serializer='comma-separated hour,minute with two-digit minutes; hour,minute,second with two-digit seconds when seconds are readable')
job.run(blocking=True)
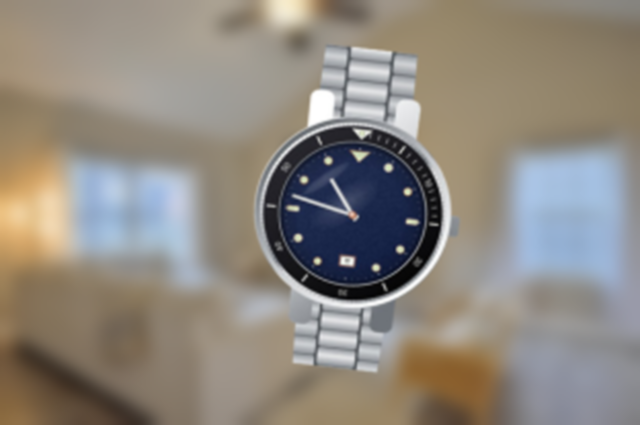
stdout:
10,47
